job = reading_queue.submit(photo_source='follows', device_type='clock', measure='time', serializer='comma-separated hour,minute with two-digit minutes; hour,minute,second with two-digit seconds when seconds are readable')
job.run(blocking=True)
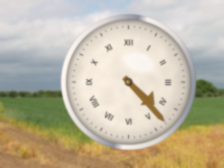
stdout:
4,23
